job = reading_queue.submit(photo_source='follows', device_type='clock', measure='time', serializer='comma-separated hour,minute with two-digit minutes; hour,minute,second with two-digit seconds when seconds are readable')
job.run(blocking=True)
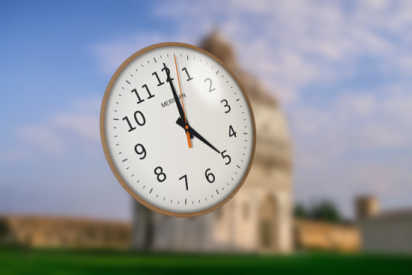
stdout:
5,01,03
